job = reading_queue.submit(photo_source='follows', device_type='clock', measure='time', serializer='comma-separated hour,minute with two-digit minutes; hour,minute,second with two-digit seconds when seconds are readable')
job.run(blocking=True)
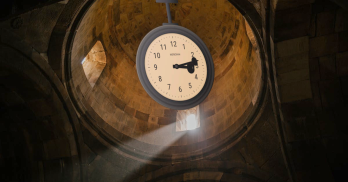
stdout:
3,13
